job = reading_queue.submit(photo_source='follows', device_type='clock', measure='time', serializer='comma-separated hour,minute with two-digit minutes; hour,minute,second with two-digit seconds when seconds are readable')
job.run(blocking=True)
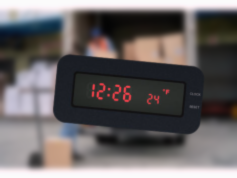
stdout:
12,26
